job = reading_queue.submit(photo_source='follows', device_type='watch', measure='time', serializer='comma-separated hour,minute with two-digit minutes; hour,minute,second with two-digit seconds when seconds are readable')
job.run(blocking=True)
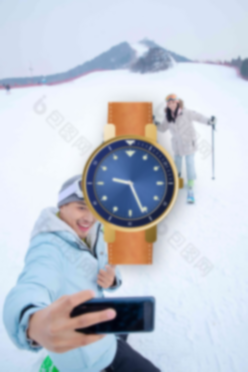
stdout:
9,26
